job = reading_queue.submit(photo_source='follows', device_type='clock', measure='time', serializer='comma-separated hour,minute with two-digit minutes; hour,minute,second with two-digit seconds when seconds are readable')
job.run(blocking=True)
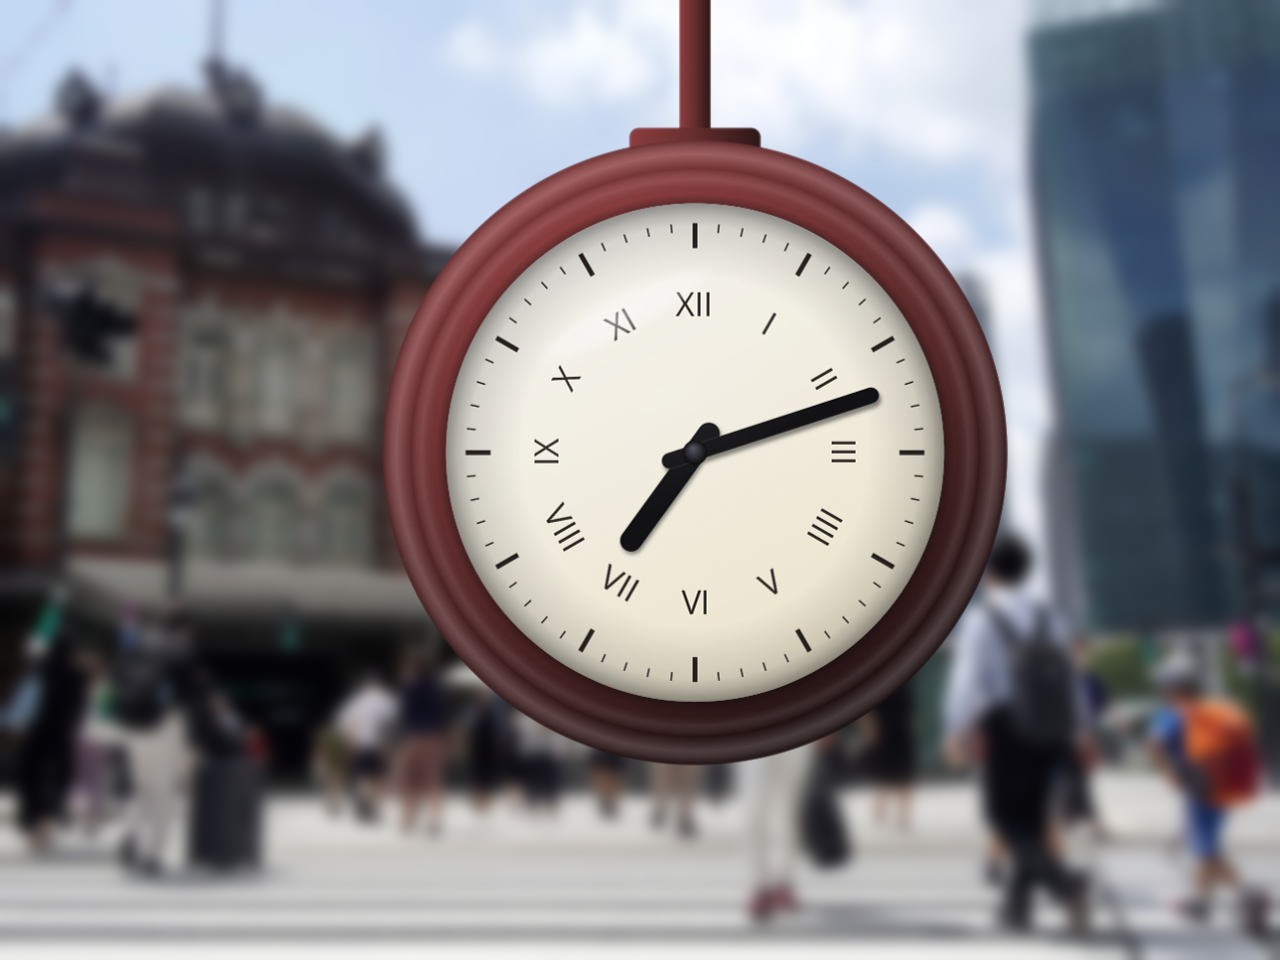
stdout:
7,12
